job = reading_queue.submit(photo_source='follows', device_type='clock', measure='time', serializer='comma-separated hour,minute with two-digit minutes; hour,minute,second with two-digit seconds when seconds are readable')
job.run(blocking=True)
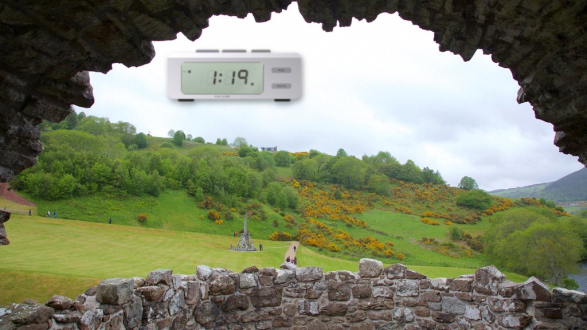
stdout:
1,19
